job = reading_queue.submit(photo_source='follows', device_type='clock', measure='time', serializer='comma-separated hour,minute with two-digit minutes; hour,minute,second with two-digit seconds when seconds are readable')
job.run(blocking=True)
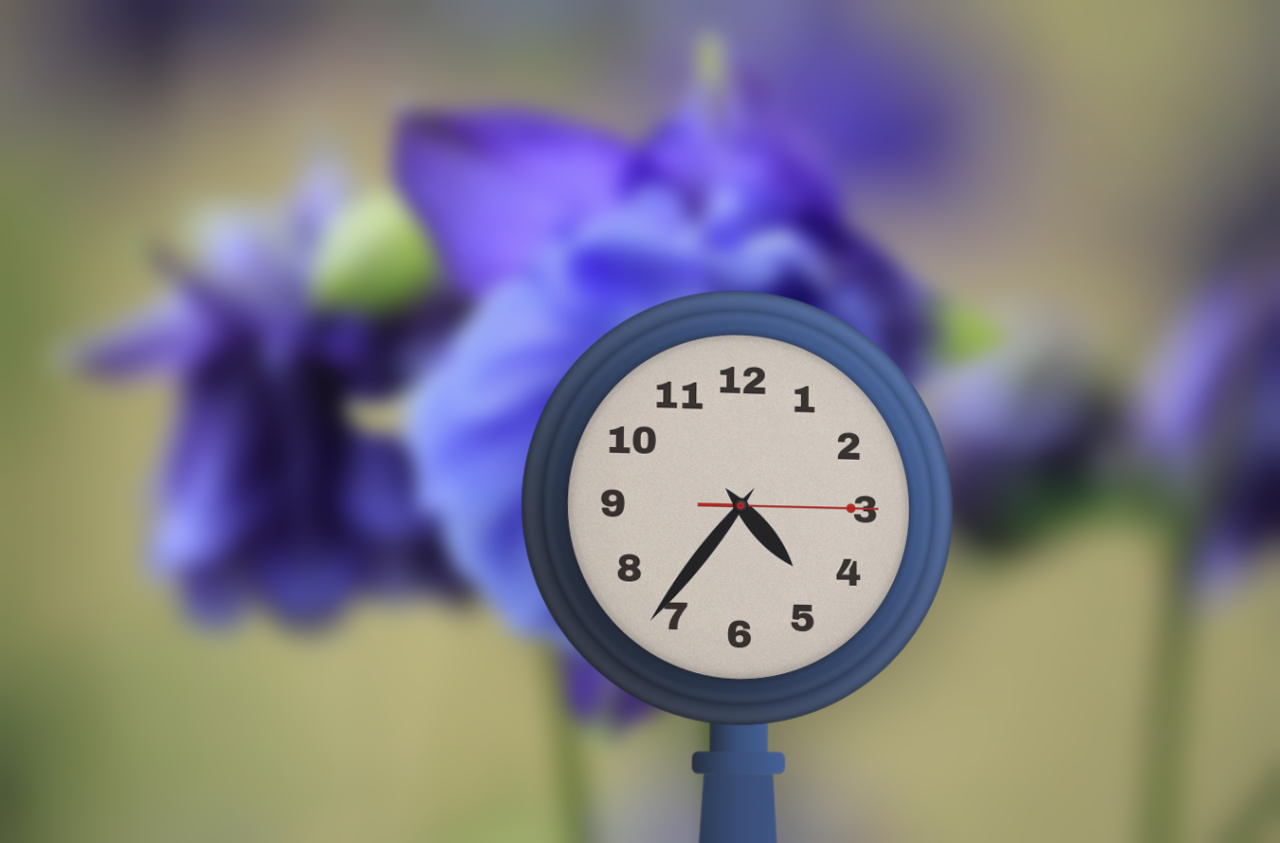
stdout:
4,36,15
